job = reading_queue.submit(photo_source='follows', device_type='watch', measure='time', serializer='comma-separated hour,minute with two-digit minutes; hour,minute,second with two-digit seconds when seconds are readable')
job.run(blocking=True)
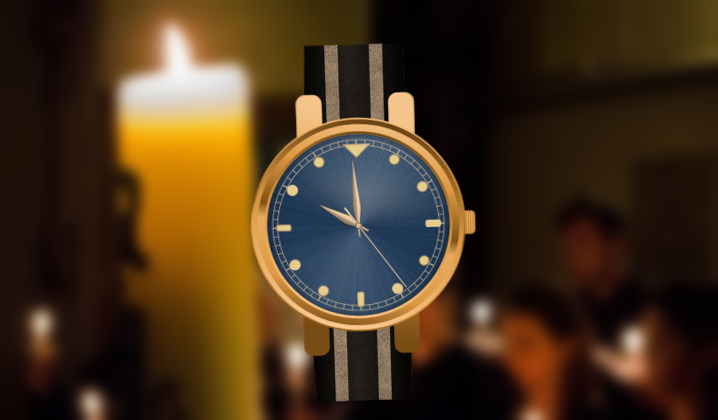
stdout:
9,59,24
